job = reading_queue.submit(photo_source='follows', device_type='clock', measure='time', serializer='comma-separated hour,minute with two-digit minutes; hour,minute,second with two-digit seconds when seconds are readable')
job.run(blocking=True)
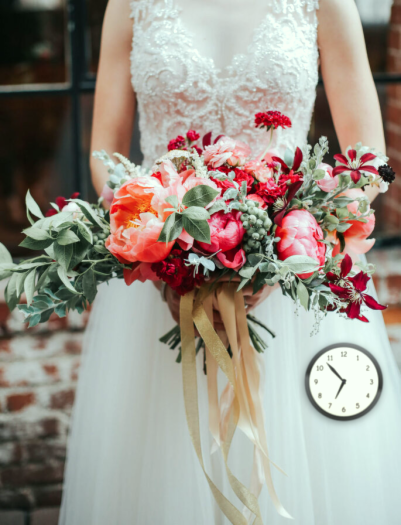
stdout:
6,53
